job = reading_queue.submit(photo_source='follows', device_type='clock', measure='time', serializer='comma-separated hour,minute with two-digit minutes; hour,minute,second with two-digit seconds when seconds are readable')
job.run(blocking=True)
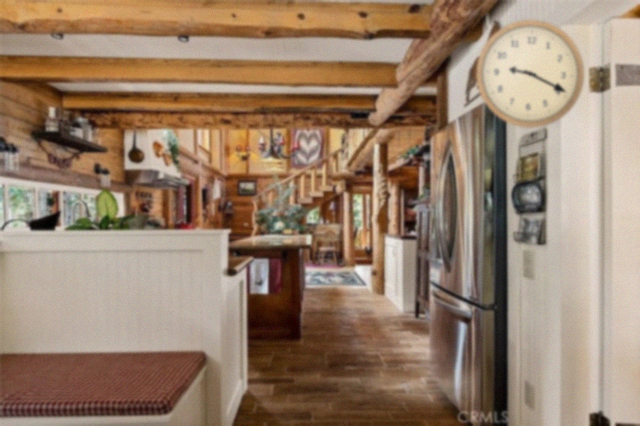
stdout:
9,19
